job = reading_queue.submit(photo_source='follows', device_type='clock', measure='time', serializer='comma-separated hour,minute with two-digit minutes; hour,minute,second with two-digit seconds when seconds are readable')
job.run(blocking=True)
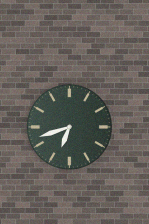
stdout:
6,42
